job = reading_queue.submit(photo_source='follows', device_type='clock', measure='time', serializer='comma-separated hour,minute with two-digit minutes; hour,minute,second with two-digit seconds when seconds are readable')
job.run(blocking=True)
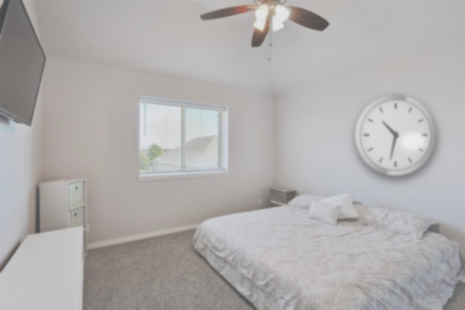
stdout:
10,32
